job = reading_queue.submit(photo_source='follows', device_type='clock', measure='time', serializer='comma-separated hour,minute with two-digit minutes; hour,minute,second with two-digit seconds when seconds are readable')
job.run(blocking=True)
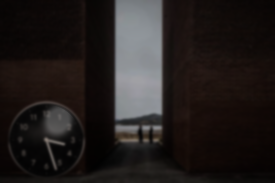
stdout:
3,27
